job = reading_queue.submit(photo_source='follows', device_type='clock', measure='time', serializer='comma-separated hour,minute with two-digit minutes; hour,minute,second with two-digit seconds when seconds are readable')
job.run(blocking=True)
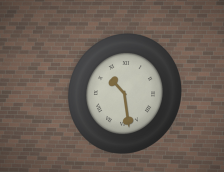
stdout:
10,28
